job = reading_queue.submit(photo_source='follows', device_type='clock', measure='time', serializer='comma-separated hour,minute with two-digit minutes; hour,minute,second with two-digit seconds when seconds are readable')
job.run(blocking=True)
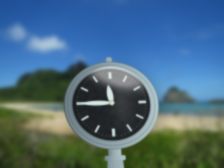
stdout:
11,45
